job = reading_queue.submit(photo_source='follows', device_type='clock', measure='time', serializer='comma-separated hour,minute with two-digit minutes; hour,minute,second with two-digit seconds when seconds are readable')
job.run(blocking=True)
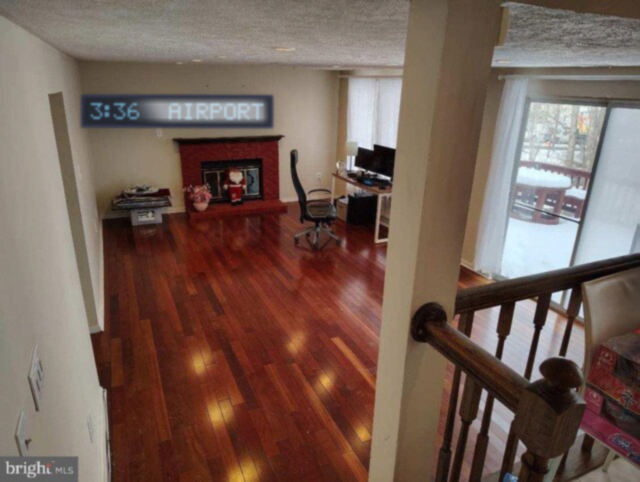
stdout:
3,36
